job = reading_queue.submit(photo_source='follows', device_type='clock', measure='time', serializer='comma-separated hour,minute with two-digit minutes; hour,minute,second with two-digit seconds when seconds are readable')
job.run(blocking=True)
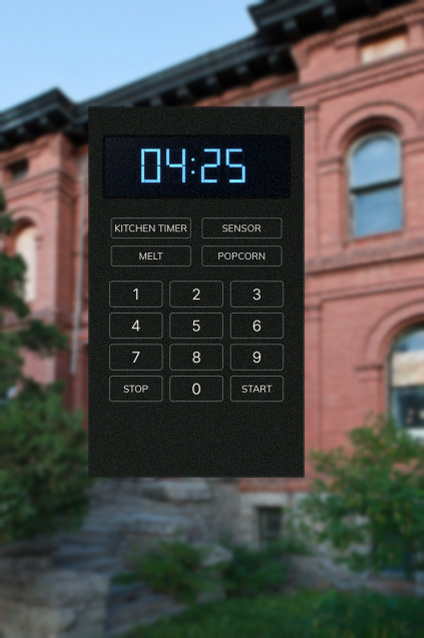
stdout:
4,25
